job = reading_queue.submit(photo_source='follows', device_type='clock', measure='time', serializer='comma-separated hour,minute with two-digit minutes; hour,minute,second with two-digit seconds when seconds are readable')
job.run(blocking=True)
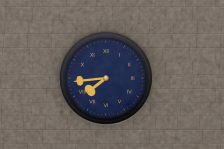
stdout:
7,44
